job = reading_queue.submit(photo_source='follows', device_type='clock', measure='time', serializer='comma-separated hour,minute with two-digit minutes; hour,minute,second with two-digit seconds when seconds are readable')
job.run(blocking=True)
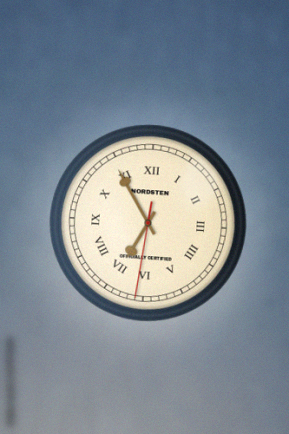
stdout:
6,54,31
